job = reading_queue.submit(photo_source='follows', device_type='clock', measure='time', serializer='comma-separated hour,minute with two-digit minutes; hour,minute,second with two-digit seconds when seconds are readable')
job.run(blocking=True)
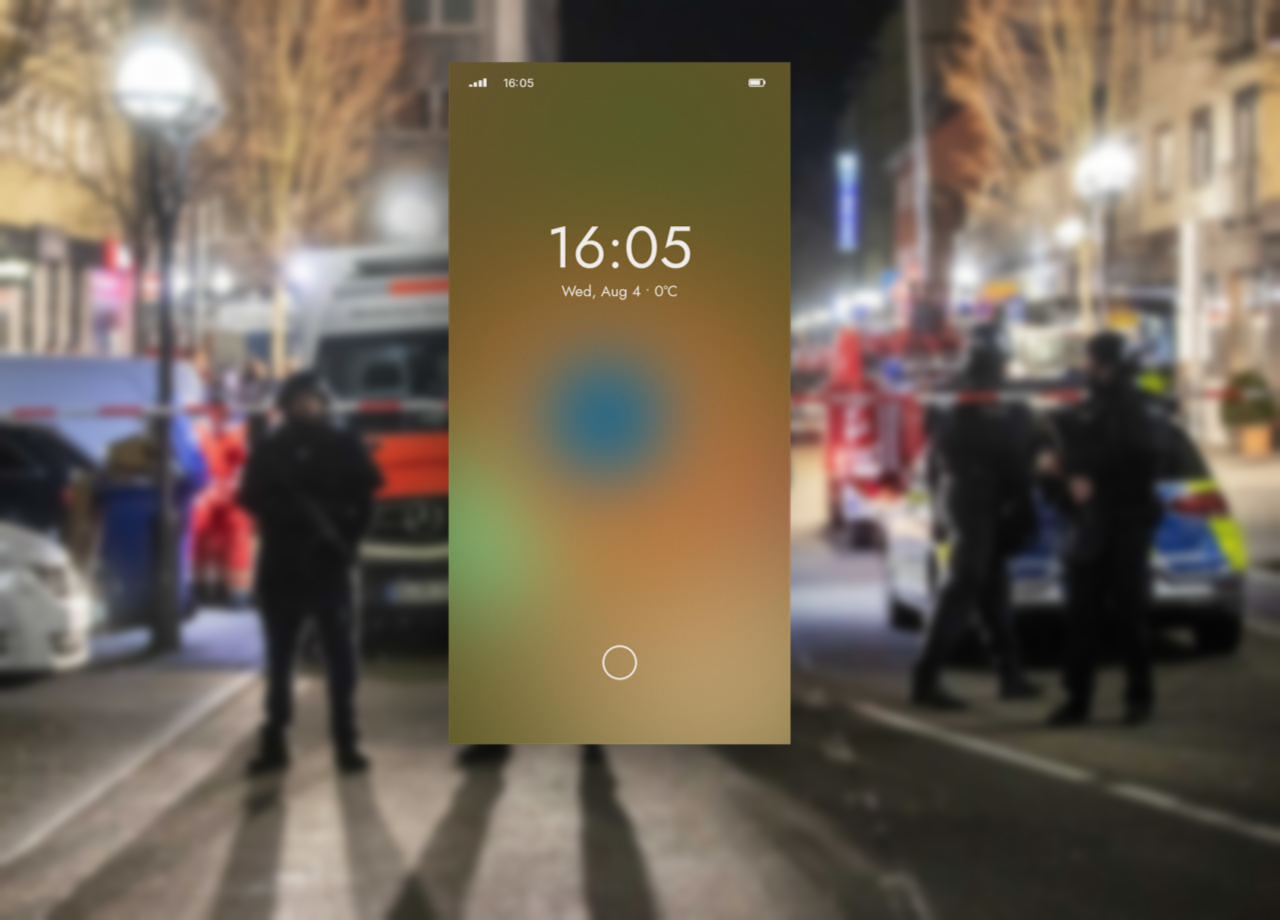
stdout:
16,05
